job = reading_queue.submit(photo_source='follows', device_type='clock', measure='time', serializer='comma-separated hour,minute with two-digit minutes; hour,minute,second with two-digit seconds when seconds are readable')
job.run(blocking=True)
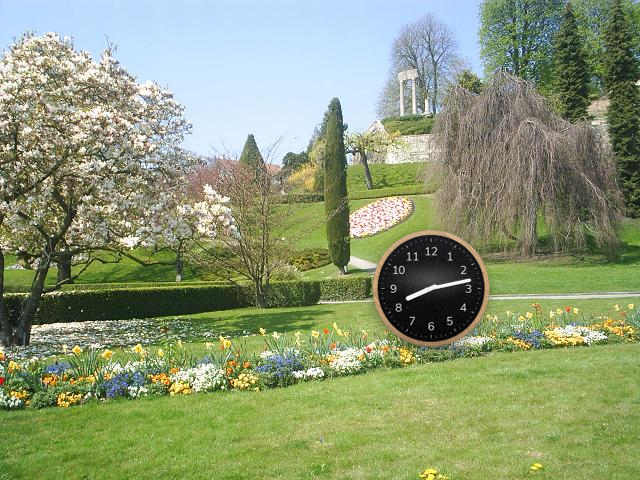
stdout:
8,13
